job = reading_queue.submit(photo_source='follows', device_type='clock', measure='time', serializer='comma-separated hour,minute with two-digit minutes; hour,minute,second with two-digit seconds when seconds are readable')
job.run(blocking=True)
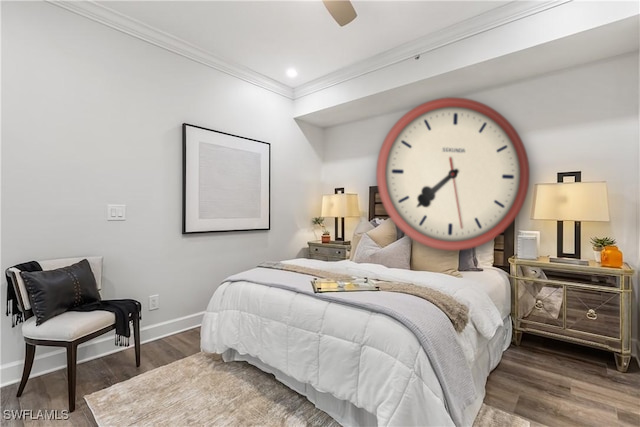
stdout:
7,37,28
